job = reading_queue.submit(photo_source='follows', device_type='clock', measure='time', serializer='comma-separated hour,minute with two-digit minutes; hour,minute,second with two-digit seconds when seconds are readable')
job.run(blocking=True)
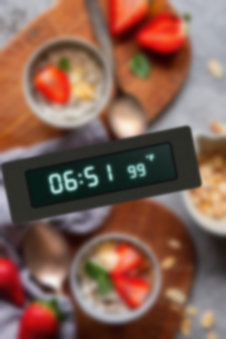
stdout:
6,51
